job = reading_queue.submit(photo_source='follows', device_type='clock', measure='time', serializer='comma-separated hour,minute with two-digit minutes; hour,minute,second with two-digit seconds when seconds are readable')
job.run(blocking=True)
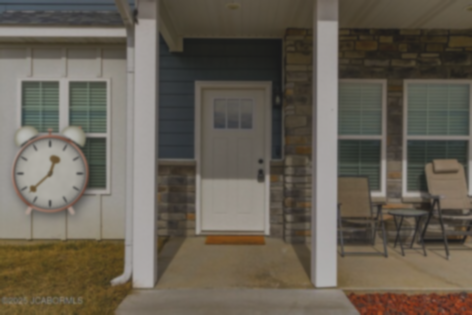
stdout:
12,38
